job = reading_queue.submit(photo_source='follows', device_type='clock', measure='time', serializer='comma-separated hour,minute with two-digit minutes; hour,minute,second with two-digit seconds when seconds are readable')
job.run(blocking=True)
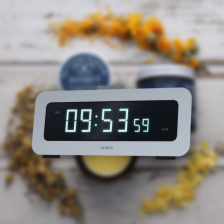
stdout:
9,53,59
